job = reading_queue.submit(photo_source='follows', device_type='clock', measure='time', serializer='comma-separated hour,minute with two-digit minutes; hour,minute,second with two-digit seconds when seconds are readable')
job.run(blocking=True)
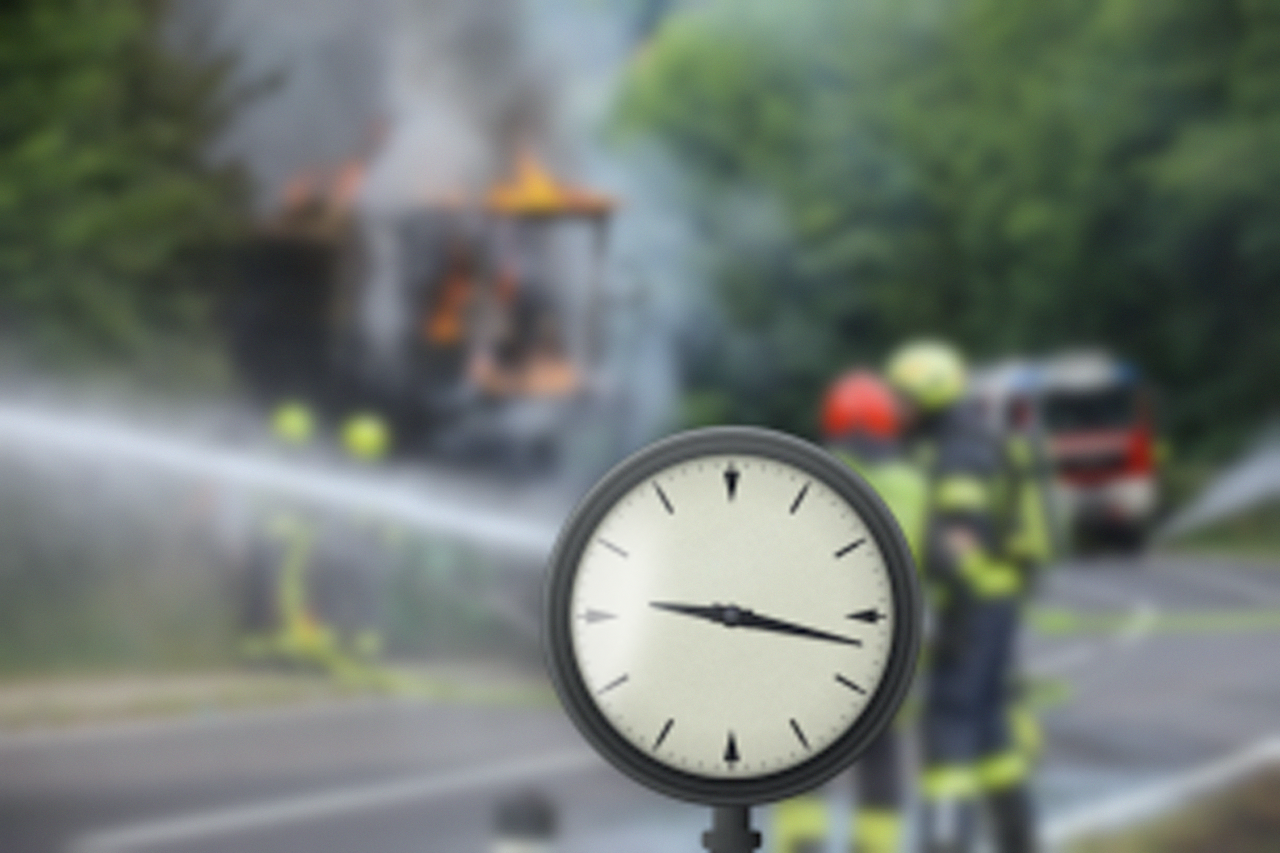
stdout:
9,17
